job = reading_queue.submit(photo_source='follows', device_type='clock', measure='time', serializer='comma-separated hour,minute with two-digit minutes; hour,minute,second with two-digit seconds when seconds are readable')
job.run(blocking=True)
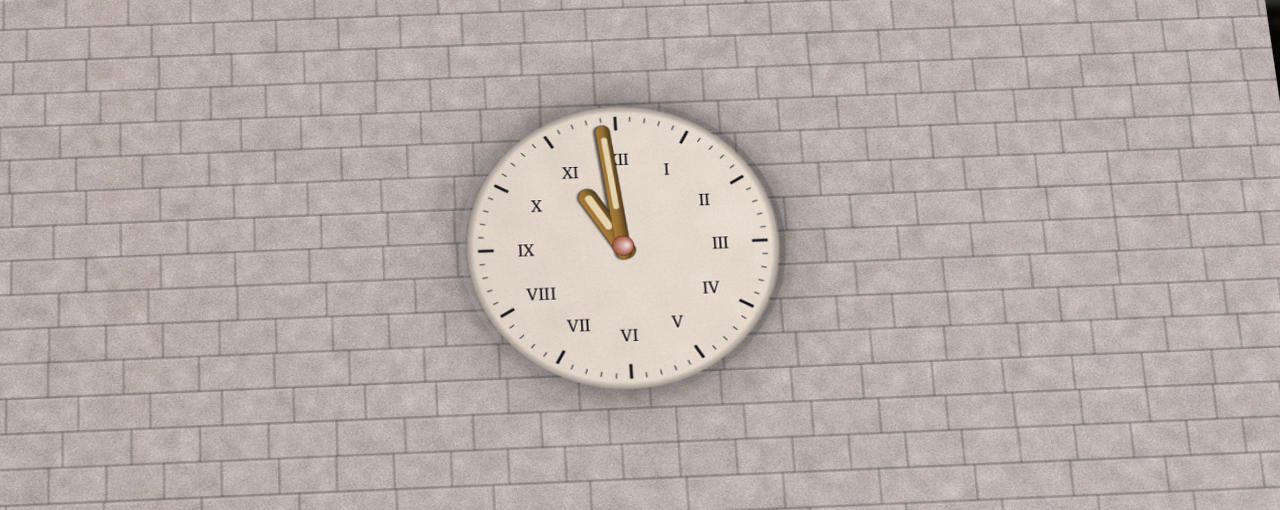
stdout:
10,59
